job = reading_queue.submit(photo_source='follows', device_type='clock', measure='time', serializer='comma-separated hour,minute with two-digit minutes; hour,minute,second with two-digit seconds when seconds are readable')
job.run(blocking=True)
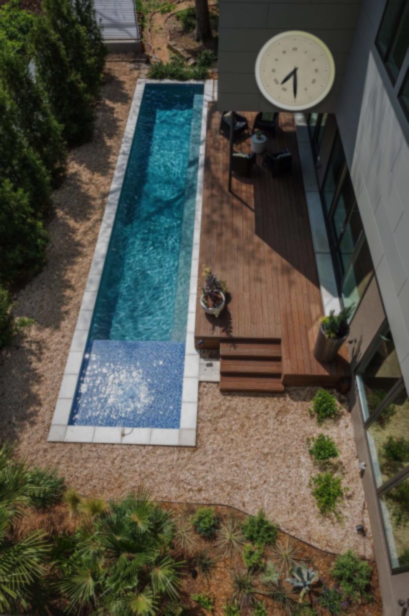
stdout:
7,30
